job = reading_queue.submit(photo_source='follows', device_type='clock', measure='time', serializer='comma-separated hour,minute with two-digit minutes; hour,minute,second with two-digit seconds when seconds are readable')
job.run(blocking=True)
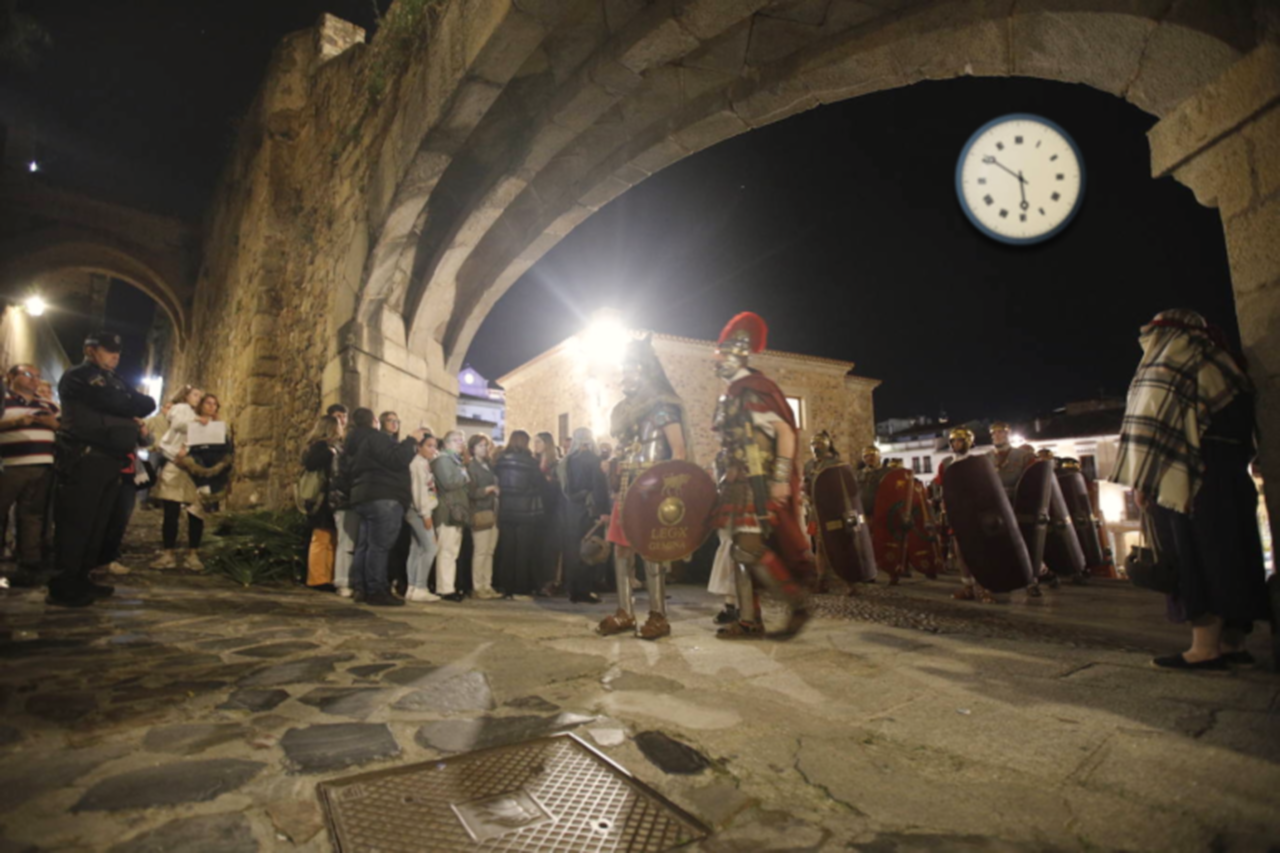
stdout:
5,51
